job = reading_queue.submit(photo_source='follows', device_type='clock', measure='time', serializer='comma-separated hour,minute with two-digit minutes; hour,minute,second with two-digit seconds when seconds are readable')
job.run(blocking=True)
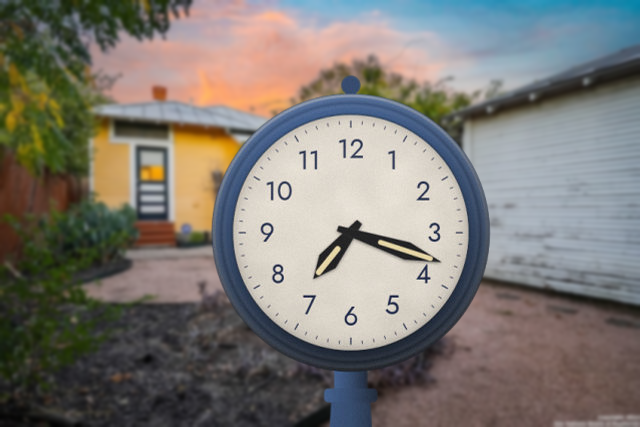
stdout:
7,18
